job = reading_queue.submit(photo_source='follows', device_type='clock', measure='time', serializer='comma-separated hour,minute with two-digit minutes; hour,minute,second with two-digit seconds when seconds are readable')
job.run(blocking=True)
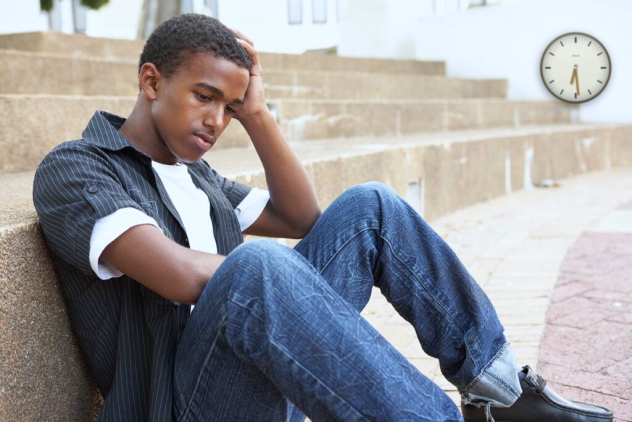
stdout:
6,29
